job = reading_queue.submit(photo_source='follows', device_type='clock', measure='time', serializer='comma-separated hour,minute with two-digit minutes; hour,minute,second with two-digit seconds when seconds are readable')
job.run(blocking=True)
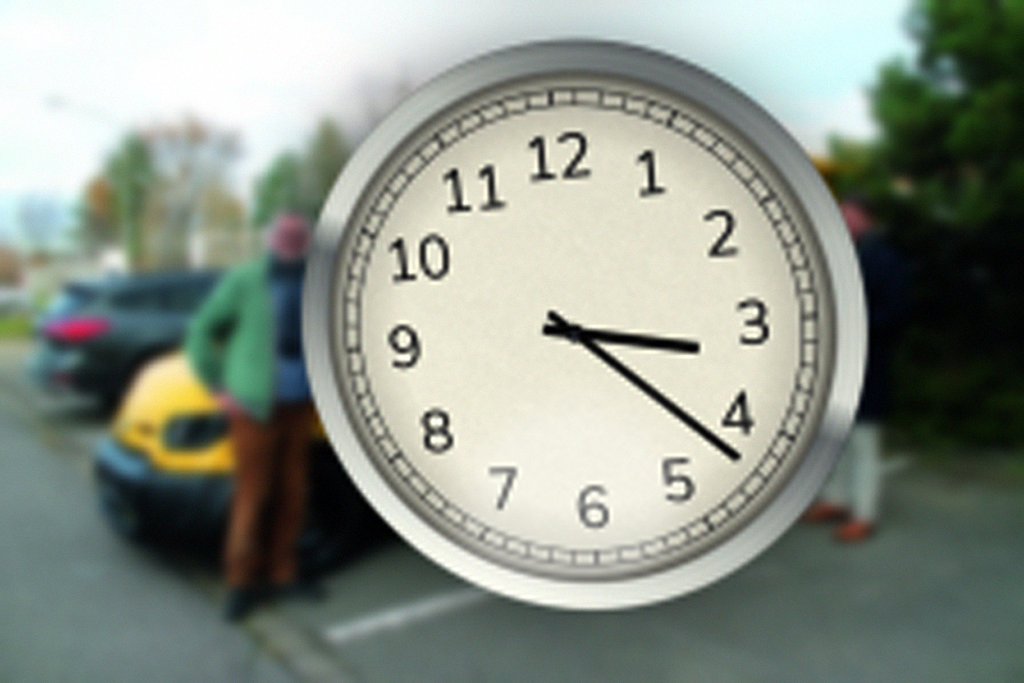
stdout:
3,22
